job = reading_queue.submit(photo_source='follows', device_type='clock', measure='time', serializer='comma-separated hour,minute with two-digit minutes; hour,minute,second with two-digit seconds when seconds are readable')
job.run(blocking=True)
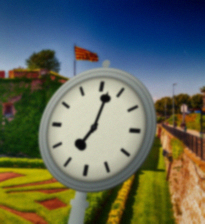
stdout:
7,02
